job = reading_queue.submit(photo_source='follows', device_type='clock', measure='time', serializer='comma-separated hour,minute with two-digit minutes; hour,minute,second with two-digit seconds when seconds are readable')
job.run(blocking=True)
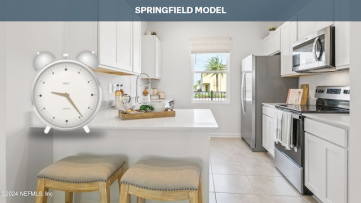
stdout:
9,24
